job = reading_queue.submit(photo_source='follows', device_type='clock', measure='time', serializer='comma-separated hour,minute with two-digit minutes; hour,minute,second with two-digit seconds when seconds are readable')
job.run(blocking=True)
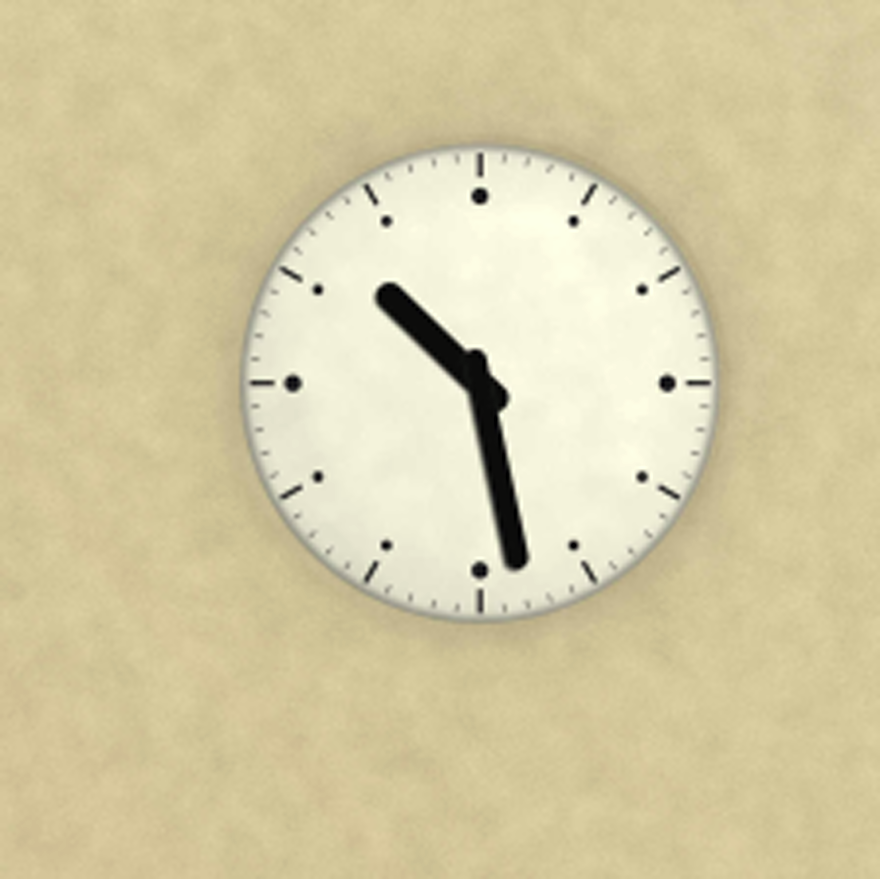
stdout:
10,28
